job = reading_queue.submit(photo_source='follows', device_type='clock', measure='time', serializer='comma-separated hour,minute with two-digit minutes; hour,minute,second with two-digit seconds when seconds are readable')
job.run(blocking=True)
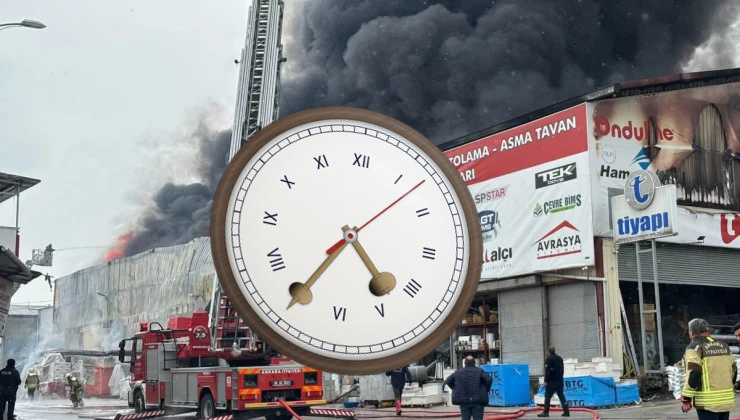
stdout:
4,35,07
